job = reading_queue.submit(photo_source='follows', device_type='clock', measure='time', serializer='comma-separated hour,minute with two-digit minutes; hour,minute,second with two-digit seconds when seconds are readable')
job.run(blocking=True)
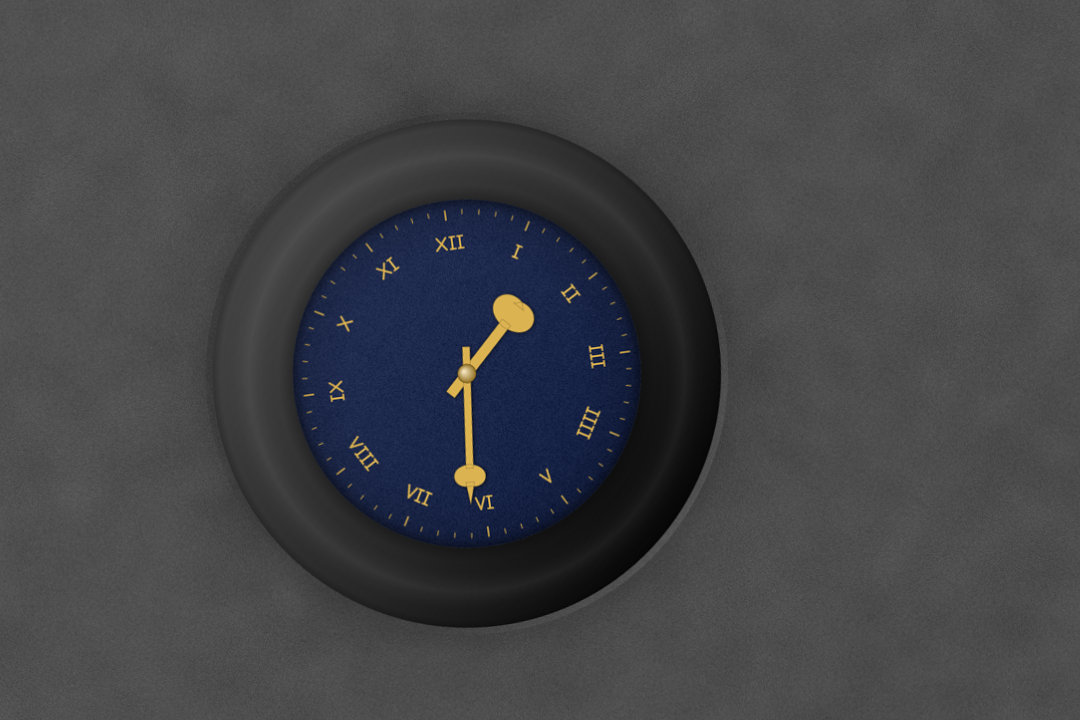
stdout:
1,31
